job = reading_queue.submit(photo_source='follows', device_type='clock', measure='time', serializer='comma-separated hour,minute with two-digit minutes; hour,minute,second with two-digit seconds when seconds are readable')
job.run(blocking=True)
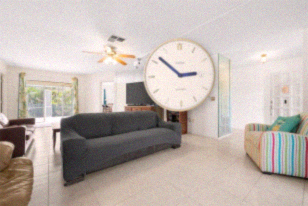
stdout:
2,52
